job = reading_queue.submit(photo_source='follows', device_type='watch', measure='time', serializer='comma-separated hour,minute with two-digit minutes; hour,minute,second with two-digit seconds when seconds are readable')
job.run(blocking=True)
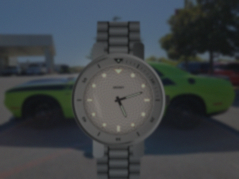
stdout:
5,12
